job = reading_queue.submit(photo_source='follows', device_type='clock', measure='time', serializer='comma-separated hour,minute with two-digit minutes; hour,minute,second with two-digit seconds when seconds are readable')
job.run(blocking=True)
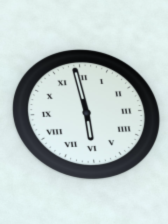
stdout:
5,59
